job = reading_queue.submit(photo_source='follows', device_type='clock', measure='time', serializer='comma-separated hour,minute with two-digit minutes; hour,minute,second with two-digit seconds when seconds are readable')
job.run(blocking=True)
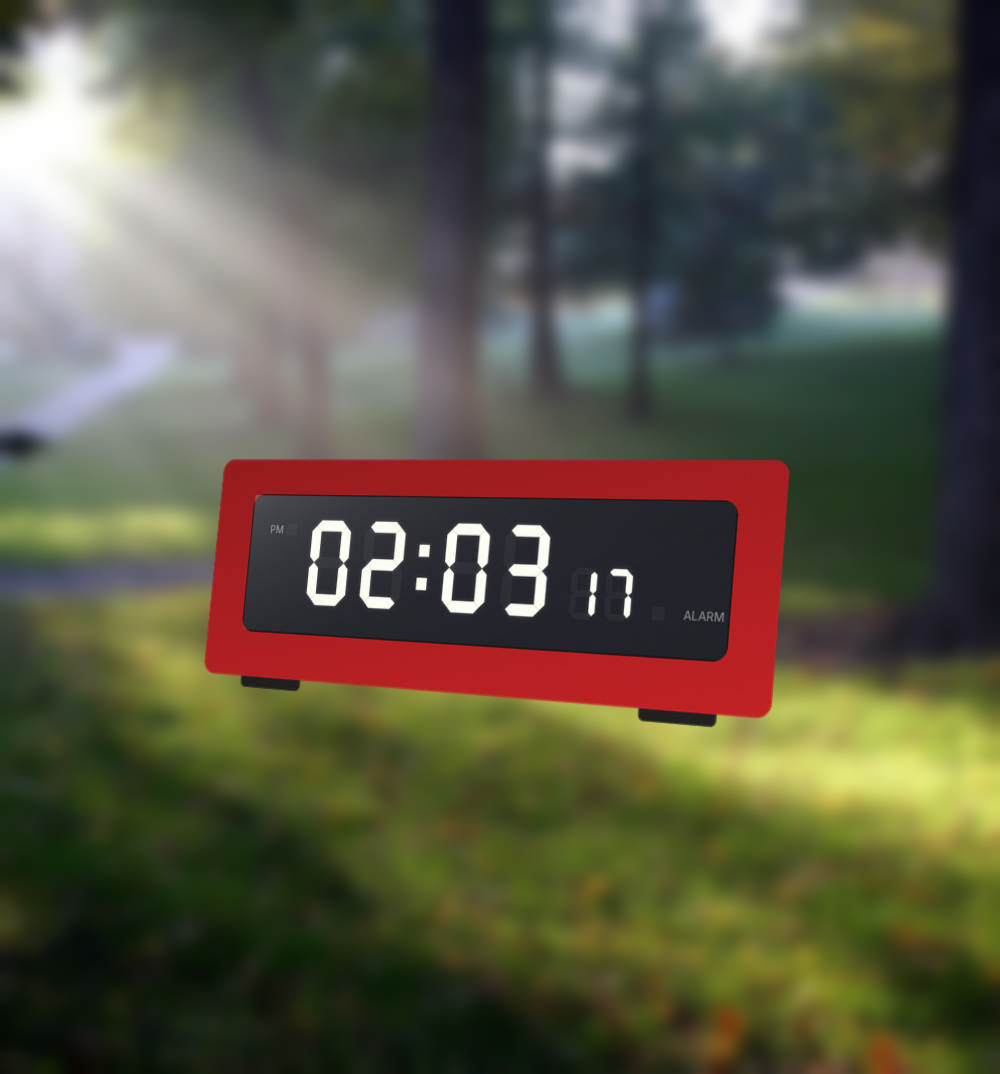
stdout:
2,03,17
